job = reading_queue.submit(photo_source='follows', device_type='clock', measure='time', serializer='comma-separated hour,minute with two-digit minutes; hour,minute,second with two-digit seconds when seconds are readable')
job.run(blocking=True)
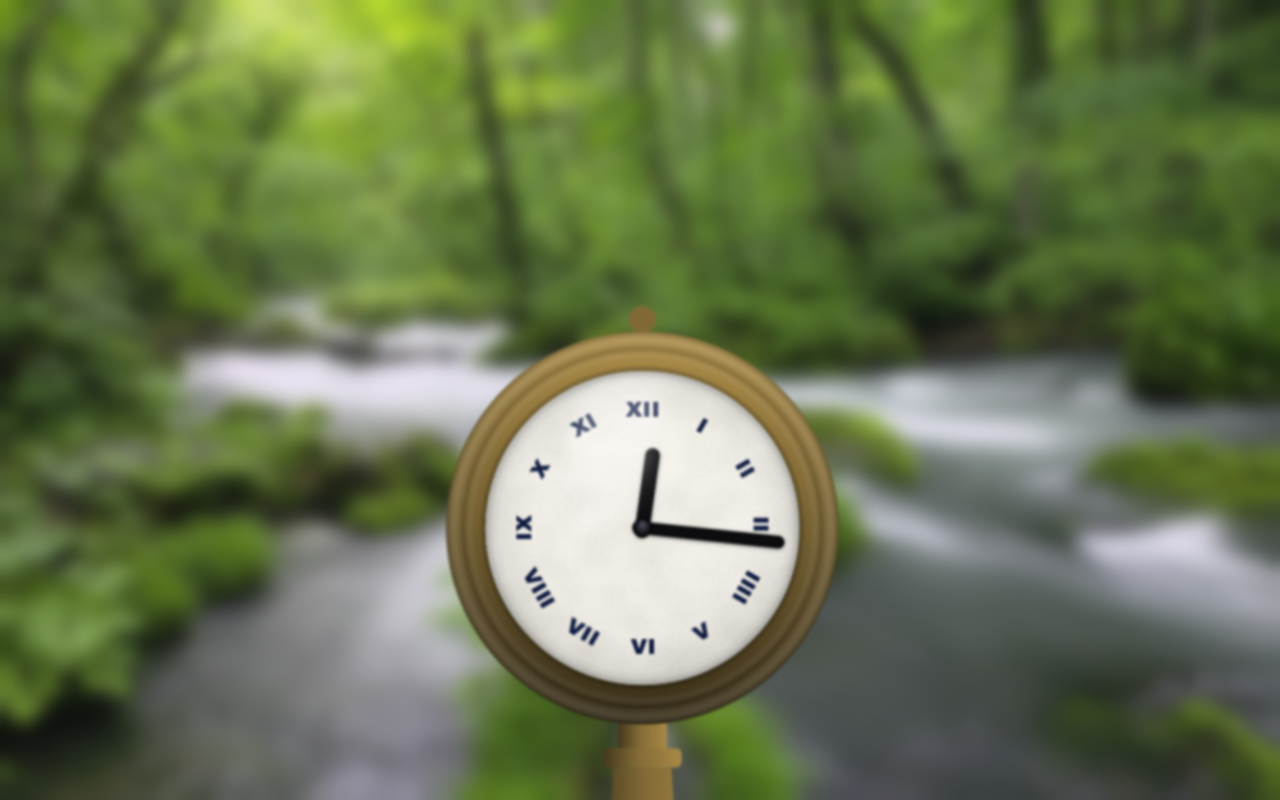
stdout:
12,16
